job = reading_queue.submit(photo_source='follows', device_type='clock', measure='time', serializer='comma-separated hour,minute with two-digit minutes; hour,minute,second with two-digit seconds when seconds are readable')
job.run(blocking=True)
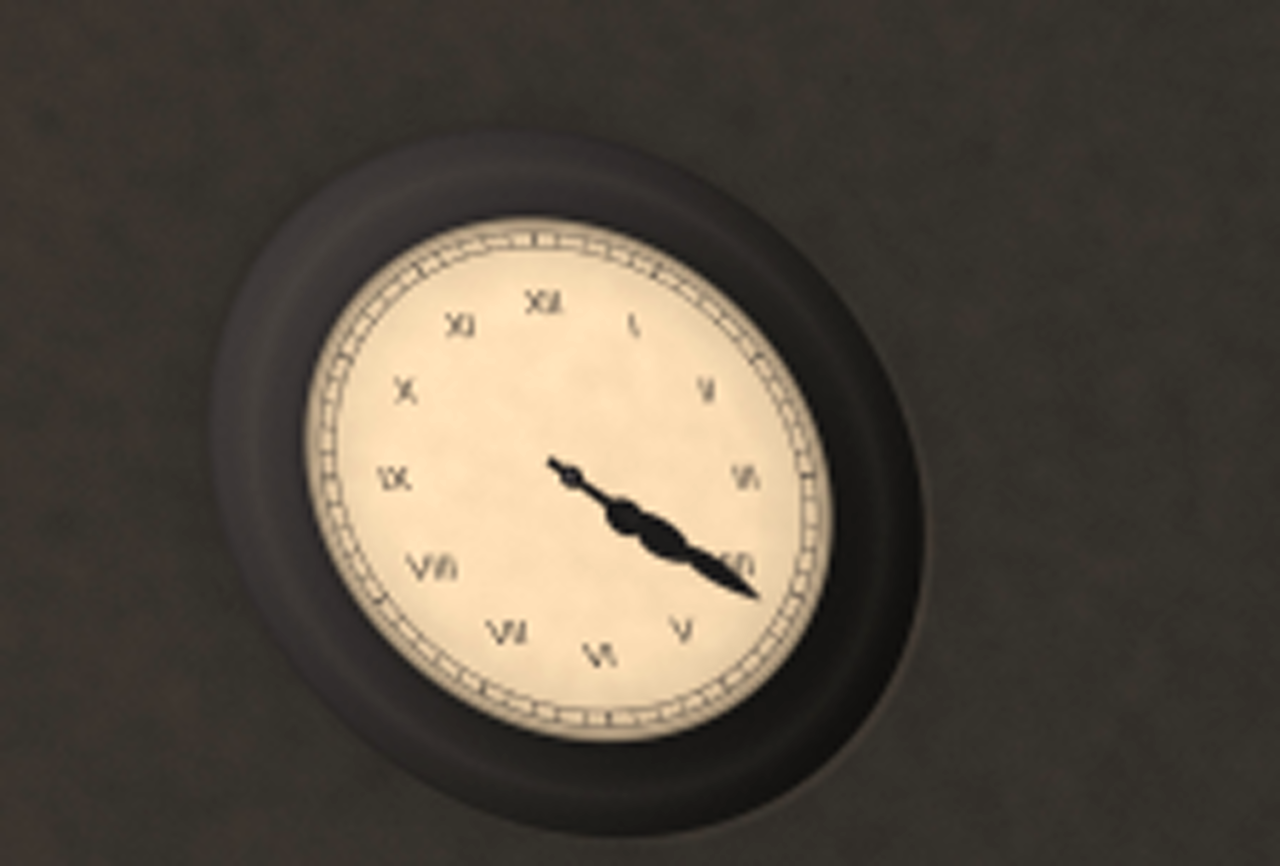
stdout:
4,21
